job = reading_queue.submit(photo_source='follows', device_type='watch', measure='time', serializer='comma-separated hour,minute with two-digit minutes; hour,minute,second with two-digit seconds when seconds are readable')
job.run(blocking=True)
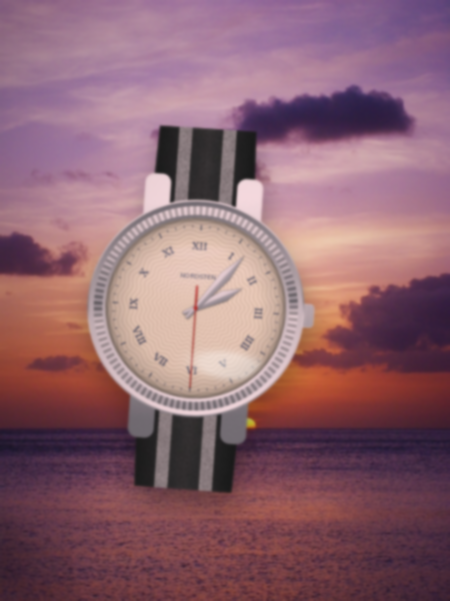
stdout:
2,06,30
